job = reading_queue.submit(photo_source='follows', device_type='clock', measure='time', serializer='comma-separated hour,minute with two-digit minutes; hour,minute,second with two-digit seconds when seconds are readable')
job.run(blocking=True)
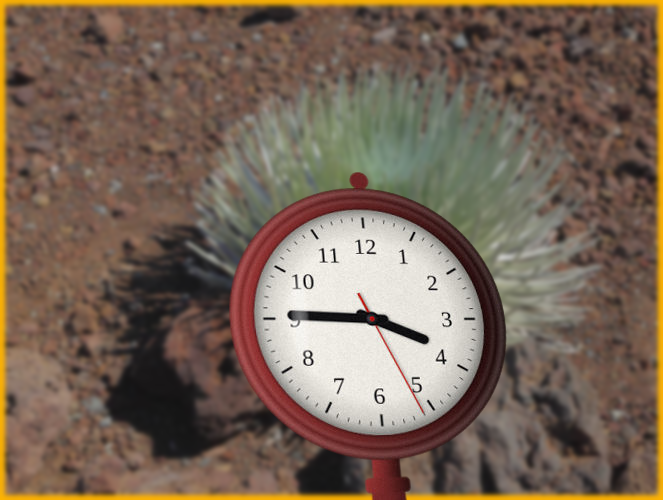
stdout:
3,45,26
